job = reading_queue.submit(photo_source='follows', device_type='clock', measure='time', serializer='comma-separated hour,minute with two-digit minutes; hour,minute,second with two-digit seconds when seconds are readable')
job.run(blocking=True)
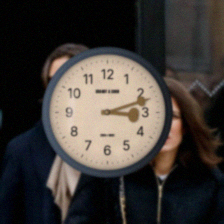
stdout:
3,12
